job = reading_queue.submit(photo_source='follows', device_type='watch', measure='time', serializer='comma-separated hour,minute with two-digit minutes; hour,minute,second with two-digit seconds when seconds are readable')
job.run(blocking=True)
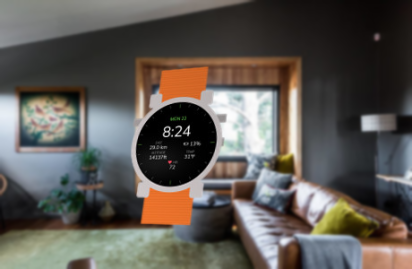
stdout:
8,24
